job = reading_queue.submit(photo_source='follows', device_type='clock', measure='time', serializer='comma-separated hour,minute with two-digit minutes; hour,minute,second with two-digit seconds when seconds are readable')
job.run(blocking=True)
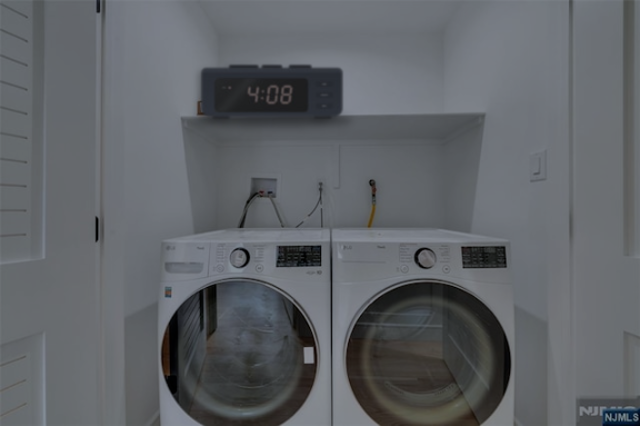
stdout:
4,08
